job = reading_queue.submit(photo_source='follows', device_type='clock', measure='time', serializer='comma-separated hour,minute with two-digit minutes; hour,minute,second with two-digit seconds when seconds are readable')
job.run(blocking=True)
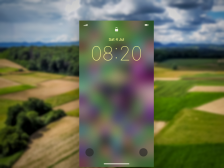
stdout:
8,20
